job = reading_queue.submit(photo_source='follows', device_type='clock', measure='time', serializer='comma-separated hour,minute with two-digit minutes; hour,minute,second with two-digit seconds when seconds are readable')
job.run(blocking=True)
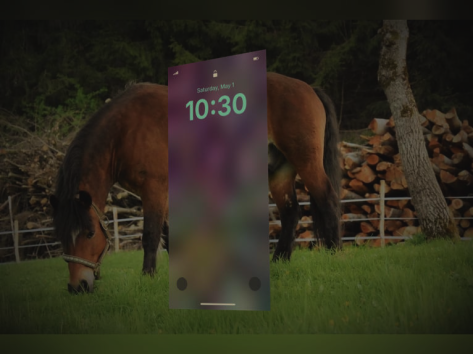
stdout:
10,30
